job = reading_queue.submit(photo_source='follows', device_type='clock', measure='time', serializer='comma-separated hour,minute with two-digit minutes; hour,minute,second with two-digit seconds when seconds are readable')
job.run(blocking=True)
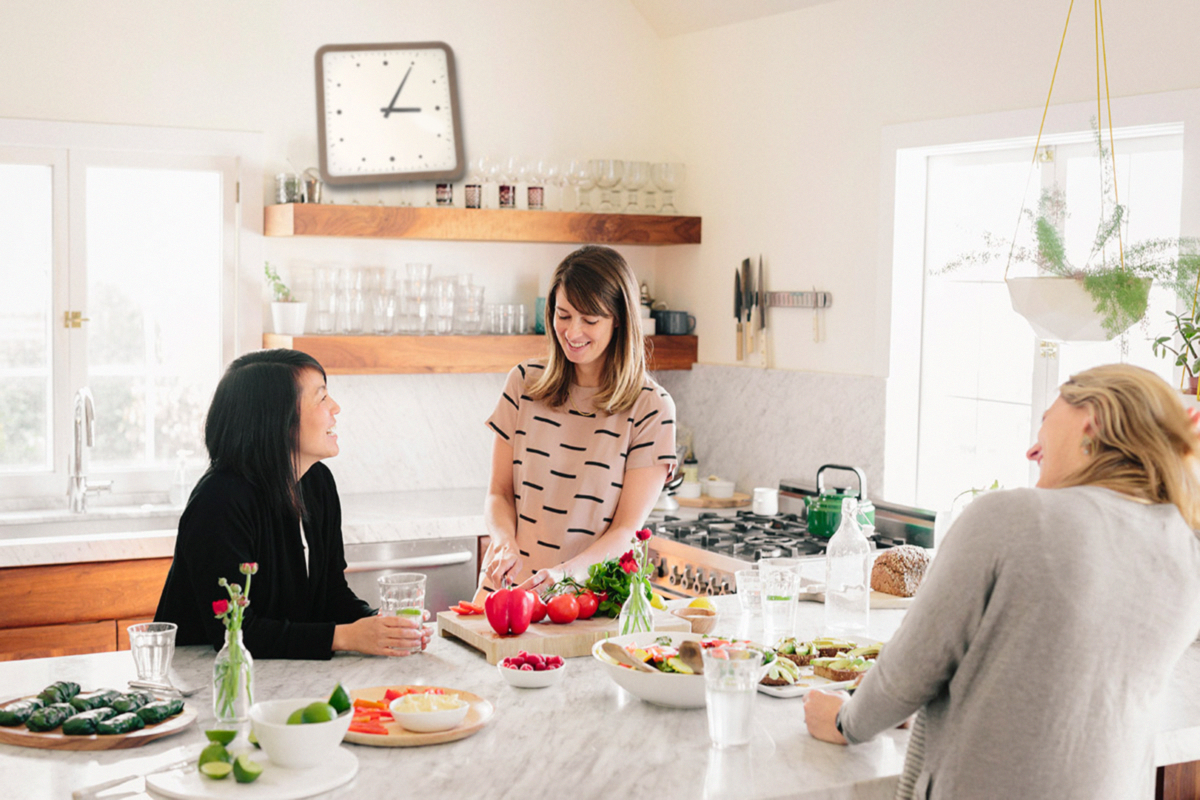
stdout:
3,05
